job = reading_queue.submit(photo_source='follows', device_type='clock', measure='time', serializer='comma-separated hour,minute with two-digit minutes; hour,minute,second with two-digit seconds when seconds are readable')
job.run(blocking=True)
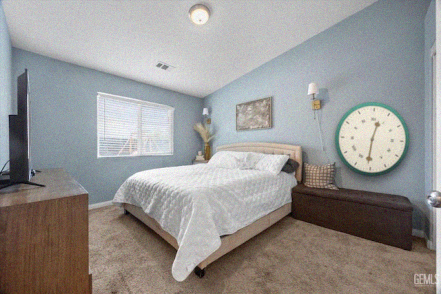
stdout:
12,31
